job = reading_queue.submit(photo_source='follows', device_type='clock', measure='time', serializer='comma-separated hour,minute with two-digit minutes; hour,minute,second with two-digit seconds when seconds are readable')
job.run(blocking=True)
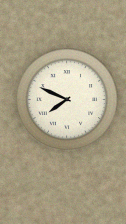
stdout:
7,49
